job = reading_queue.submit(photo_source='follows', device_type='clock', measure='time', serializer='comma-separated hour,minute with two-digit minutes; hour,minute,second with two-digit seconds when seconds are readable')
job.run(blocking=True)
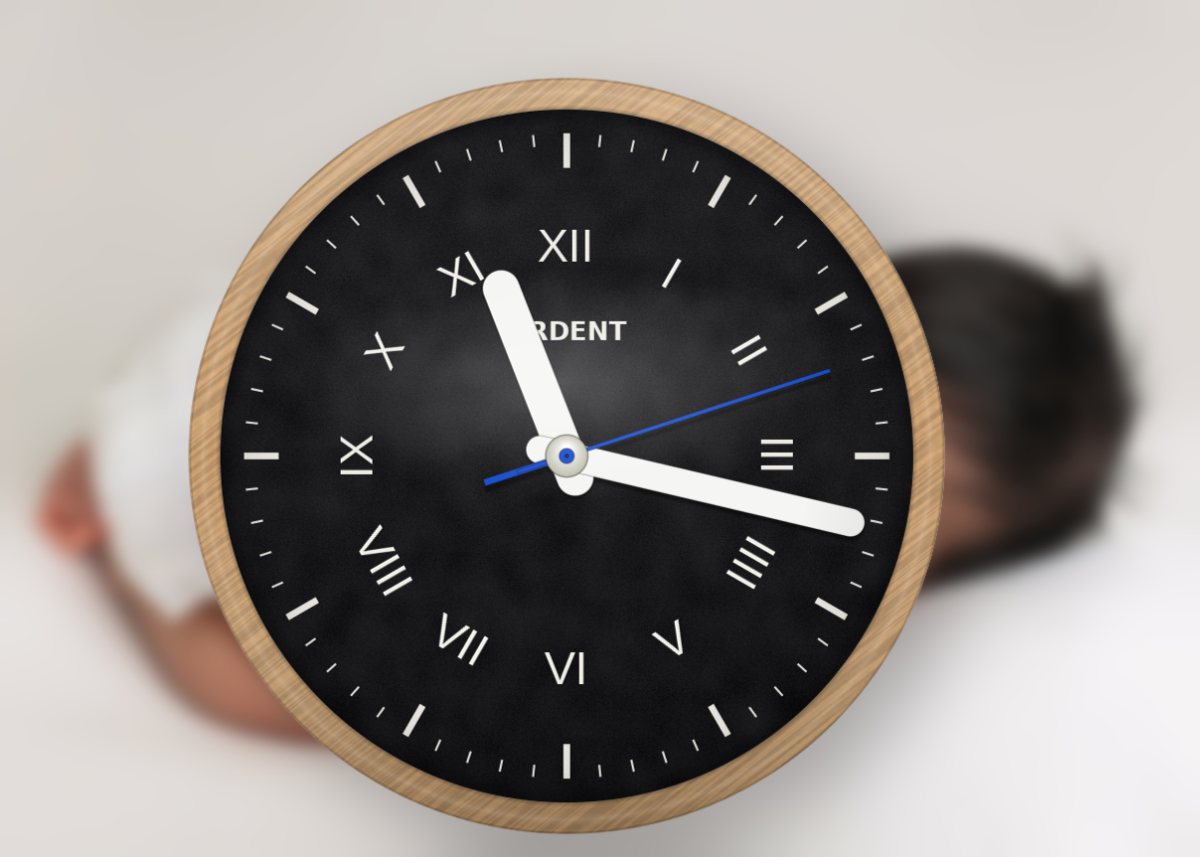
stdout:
11,17,12
